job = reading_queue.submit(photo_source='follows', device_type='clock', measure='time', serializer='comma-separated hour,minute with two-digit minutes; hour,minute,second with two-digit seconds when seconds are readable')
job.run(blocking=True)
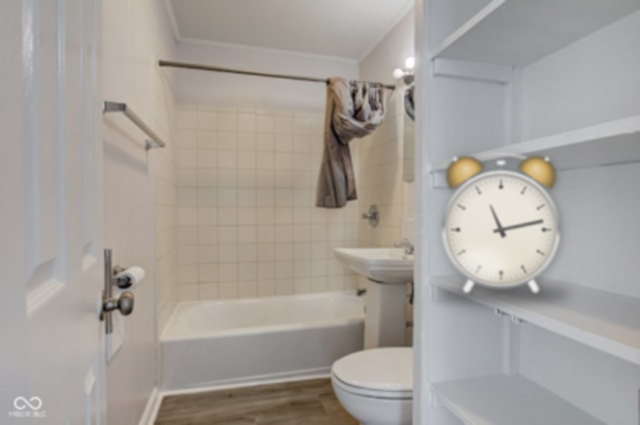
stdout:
11,13
